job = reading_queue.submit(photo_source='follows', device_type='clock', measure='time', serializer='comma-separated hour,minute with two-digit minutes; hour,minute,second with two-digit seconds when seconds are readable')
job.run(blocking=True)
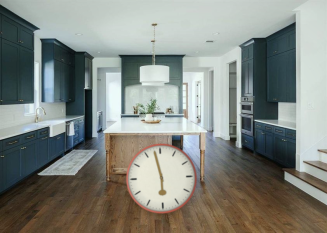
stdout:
5,58
